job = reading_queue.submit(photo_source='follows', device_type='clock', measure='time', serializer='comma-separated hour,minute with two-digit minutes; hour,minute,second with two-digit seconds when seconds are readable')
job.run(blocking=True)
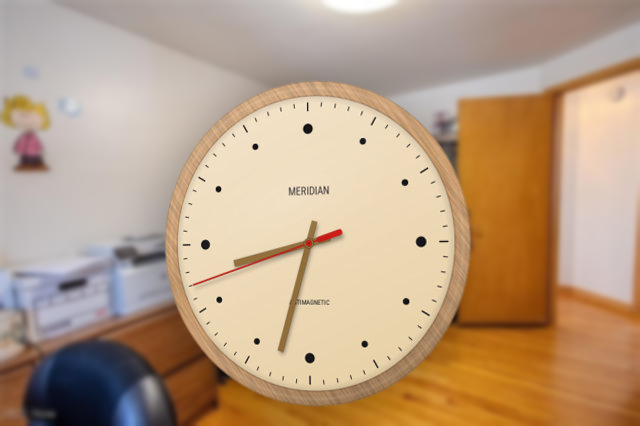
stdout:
8,32,42
